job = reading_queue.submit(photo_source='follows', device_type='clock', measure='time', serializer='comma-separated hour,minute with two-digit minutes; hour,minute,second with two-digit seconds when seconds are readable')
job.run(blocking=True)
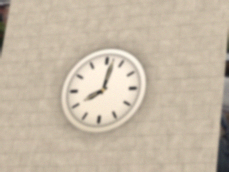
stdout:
8,02
